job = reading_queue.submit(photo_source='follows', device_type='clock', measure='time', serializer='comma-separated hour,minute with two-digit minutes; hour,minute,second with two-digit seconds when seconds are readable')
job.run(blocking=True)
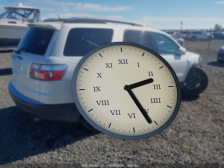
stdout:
2,26
